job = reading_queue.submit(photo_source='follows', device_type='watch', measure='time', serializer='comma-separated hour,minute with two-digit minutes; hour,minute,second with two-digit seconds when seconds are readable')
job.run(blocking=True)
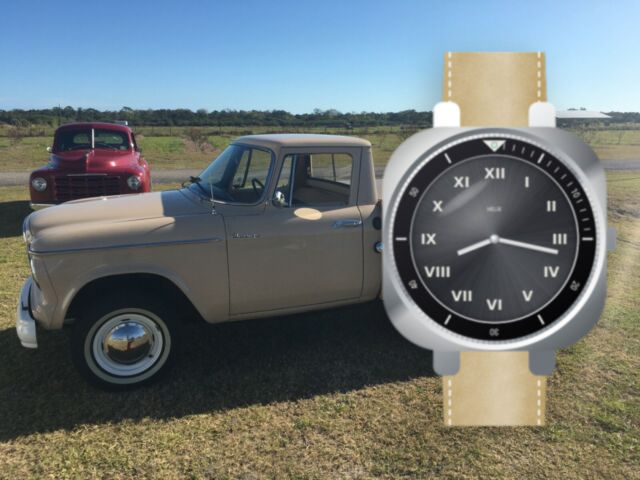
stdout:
8,17
